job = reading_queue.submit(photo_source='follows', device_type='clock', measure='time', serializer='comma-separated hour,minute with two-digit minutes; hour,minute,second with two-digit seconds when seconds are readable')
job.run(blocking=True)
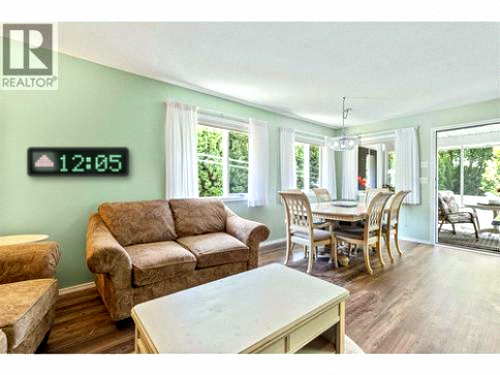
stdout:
12,05
